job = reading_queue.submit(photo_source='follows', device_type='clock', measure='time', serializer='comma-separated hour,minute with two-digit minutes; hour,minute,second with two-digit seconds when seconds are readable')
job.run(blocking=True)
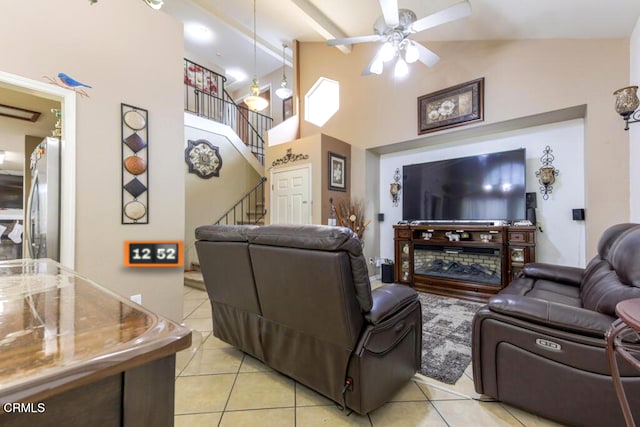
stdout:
12,52
